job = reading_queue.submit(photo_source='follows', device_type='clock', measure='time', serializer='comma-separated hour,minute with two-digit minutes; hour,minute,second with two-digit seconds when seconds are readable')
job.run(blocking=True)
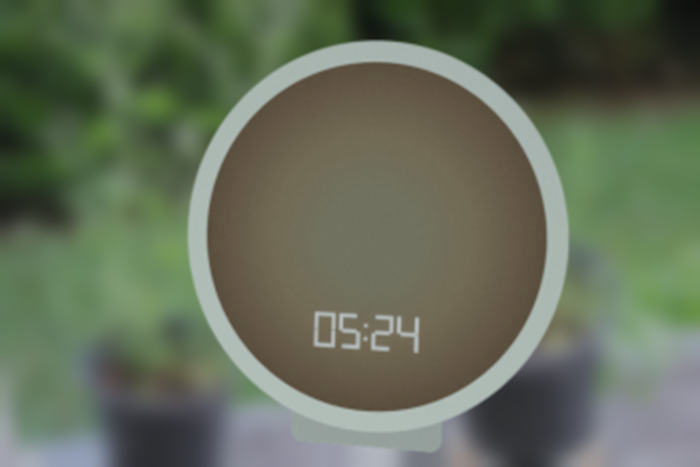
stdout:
5,24
